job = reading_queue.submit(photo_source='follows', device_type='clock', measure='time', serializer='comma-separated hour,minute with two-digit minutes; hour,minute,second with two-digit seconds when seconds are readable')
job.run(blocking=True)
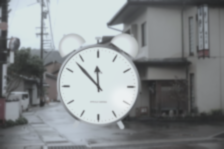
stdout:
11,53
